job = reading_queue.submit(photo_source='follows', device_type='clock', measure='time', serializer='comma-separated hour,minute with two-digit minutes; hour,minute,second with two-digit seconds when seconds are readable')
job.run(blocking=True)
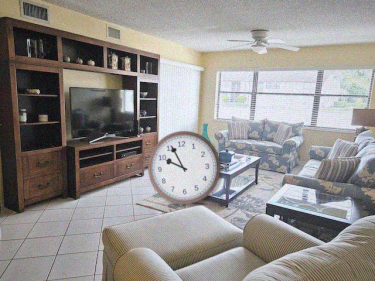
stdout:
9,56
